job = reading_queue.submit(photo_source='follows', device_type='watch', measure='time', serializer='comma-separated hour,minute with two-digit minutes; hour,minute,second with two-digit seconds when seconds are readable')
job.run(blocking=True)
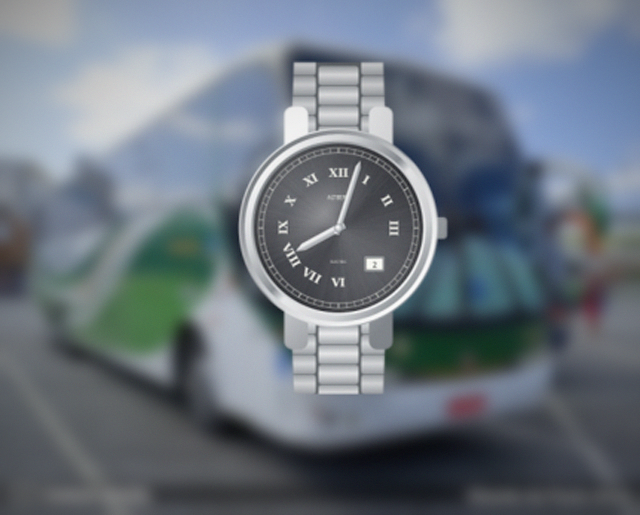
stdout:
8,03
